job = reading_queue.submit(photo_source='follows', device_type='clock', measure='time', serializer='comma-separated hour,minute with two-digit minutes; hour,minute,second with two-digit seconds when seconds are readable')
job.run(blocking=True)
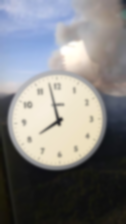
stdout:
7,58
